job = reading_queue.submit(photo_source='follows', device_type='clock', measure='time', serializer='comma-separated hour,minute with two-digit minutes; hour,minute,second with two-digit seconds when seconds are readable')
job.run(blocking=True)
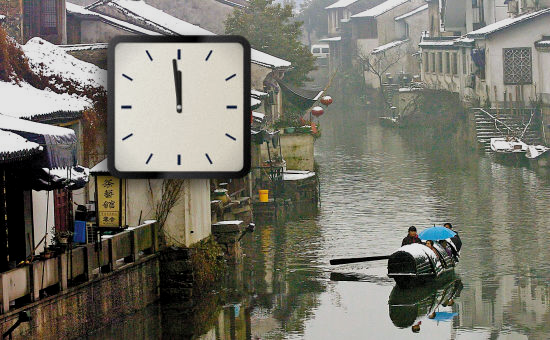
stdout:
11,59
